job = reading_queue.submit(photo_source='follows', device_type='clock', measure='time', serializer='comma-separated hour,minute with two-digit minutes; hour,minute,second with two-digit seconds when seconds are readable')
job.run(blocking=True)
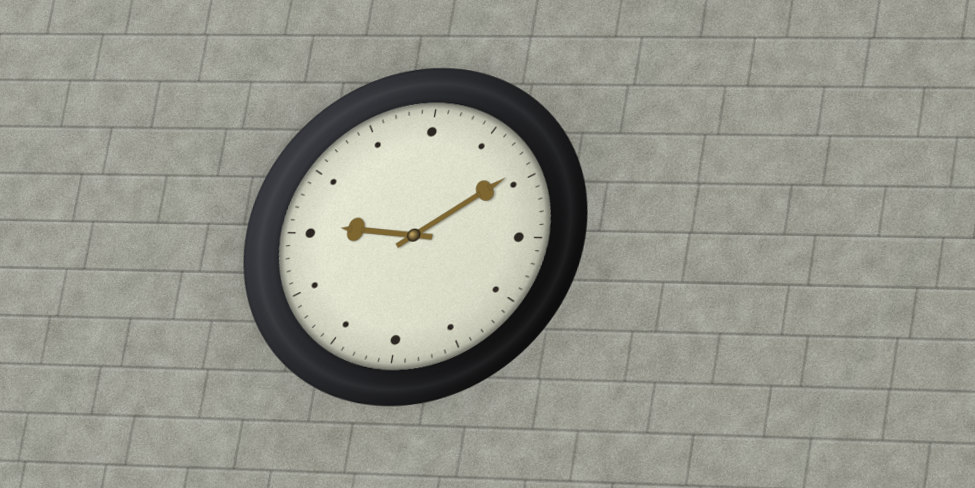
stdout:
9,09
